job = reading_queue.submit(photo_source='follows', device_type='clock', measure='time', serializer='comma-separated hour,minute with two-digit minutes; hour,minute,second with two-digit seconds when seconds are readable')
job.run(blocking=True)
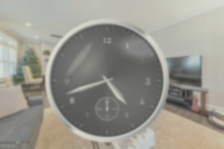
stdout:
4,42
